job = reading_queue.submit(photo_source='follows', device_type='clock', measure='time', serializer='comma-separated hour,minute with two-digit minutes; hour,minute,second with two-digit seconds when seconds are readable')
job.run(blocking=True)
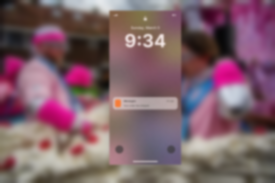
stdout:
9,34
